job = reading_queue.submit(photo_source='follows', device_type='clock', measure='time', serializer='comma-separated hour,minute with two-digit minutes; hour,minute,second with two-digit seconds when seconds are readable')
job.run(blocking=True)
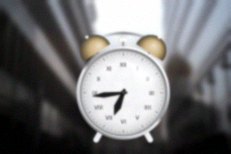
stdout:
6,44
